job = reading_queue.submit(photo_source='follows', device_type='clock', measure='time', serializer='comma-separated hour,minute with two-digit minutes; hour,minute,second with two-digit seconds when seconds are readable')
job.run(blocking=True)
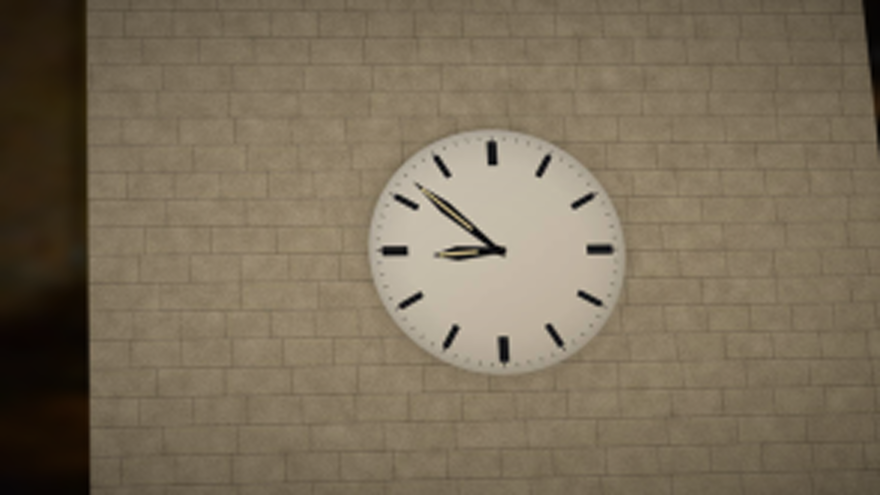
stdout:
8,52
